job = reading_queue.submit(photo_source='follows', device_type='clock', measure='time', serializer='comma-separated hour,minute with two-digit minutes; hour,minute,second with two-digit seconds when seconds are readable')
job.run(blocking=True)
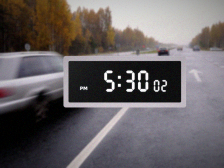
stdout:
5,30,02
